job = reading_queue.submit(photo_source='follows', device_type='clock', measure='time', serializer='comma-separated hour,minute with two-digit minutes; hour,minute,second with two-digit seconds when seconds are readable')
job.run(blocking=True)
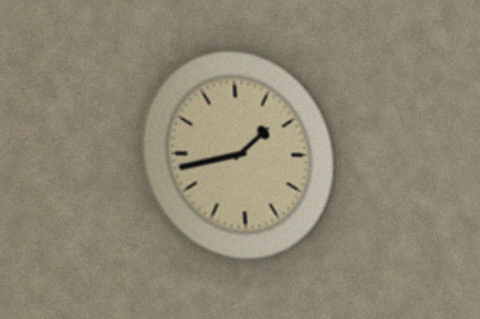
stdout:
1,43
